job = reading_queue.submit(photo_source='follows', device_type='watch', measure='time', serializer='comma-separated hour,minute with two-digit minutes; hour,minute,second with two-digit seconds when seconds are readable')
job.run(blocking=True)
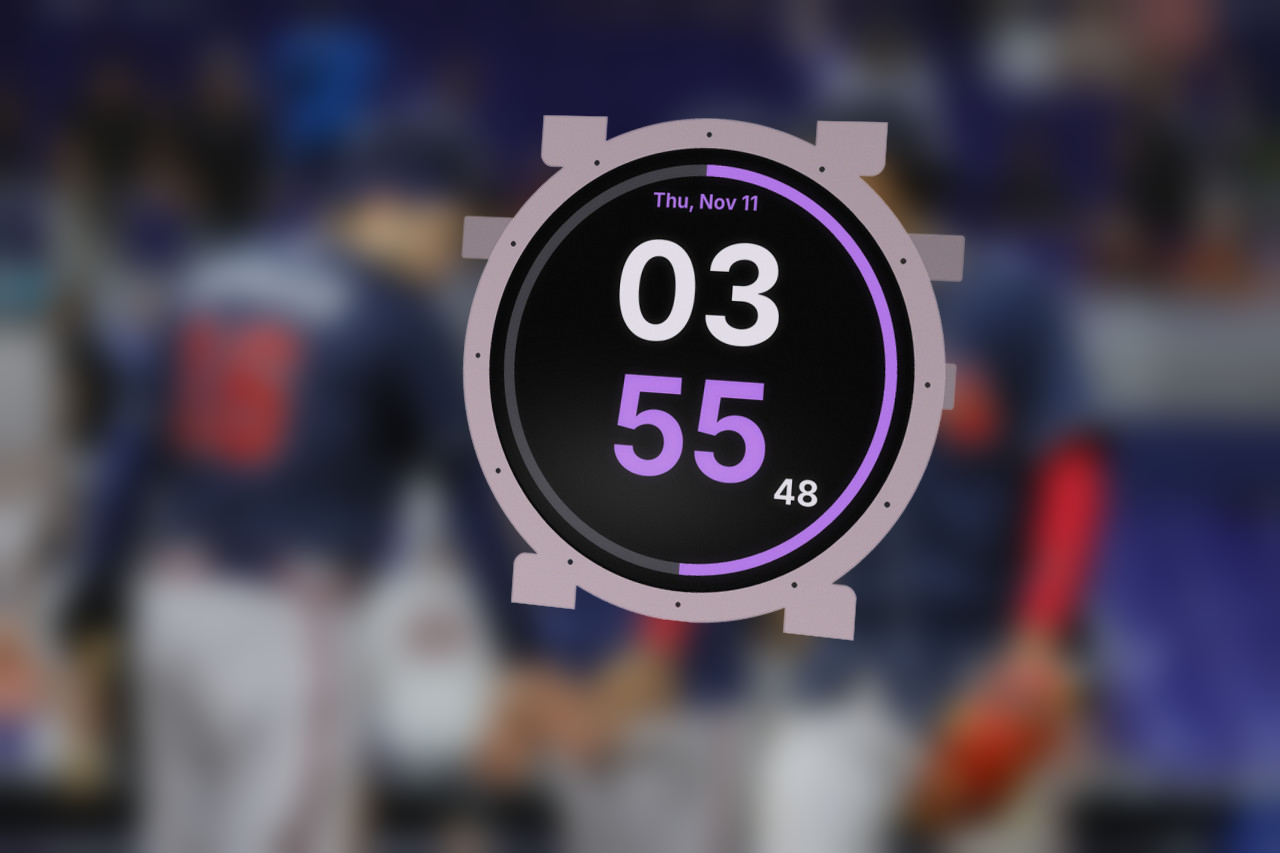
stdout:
3,55,48
